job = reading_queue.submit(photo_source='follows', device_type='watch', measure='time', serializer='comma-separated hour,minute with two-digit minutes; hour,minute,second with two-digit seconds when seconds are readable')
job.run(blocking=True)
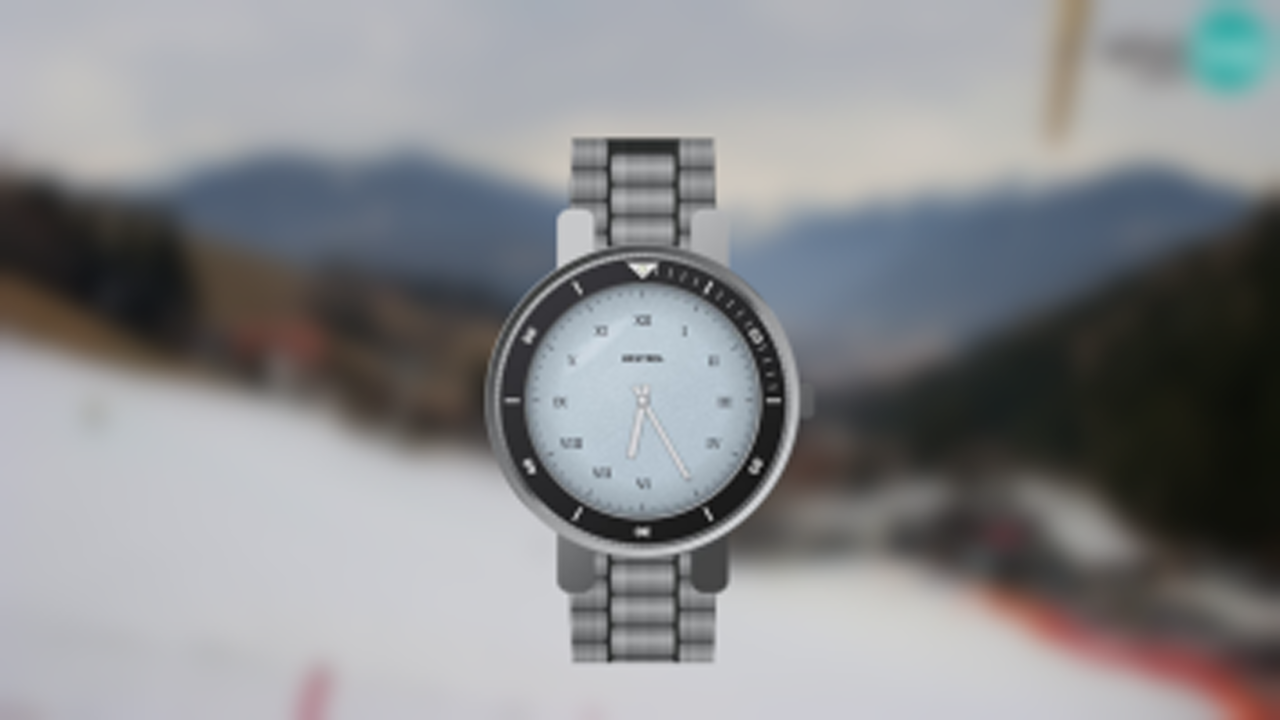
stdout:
6,25
